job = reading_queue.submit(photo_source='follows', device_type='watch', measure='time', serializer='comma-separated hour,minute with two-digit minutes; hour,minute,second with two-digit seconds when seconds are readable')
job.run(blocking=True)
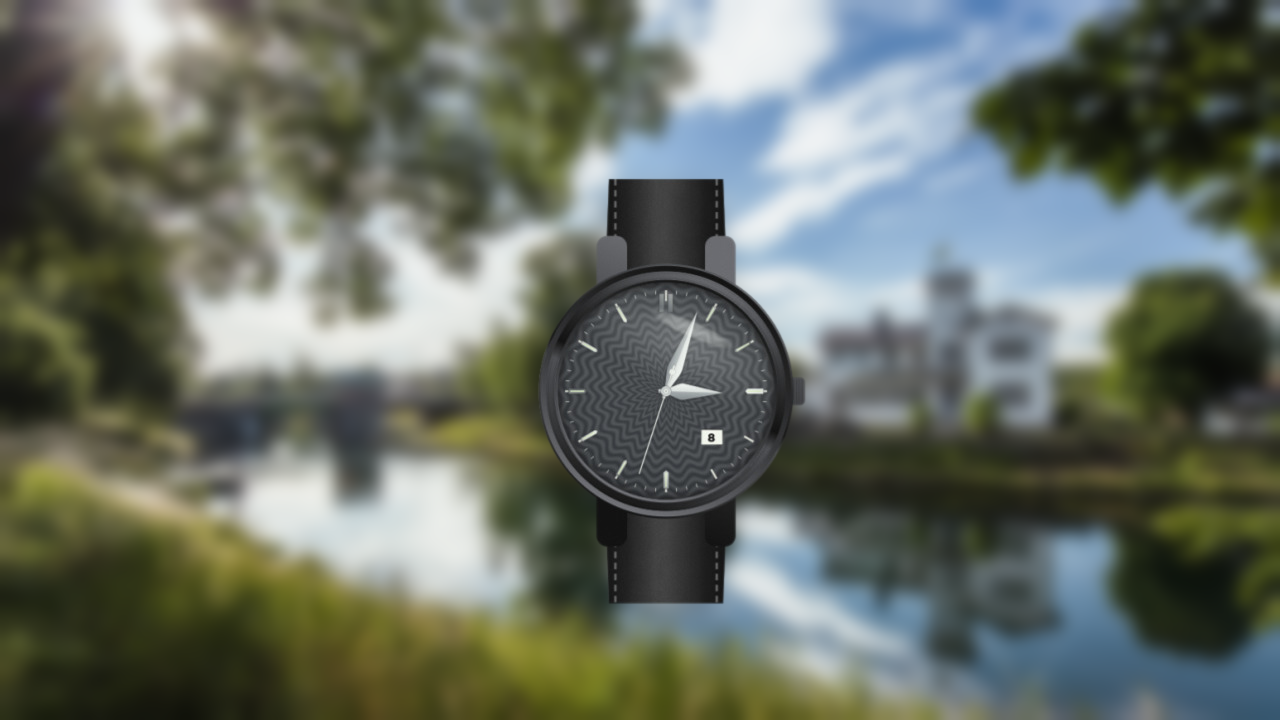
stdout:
3,03,33
